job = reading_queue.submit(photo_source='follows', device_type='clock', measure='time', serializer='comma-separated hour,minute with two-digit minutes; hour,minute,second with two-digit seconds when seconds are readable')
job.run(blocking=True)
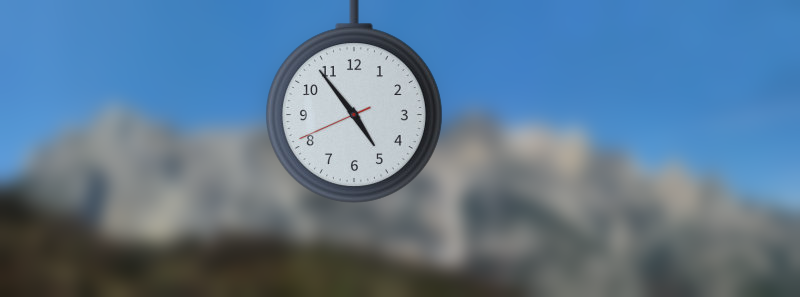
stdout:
4,53,41
